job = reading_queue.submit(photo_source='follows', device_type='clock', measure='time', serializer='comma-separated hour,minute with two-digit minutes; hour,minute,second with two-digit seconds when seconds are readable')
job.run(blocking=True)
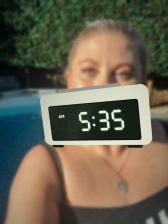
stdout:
5,35
